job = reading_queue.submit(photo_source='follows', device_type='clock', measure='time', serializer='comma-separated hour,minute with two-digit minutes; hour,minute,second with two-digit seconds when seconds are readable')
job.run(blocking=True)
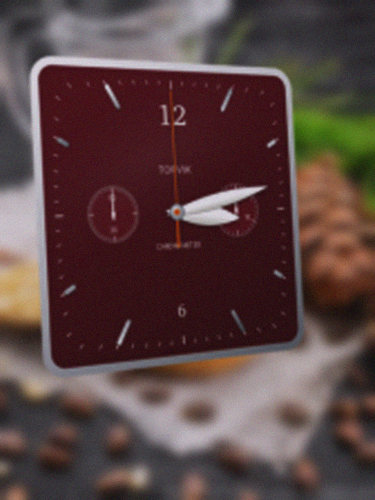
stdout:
3,13
